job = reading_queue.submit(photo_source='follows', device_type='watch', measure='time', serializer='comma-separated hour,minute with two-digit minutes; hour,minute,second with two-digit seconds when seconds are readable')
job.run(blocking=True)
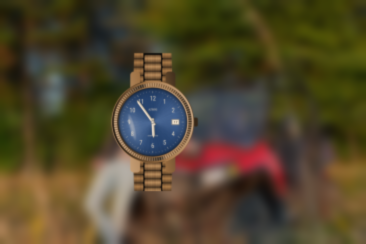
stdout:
5,54
